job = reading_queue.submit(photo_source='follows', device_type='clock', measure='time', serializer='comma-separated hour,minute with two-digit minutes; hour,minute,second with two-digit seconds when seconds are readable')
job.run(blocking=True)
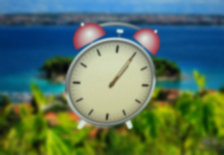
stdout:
1,05
